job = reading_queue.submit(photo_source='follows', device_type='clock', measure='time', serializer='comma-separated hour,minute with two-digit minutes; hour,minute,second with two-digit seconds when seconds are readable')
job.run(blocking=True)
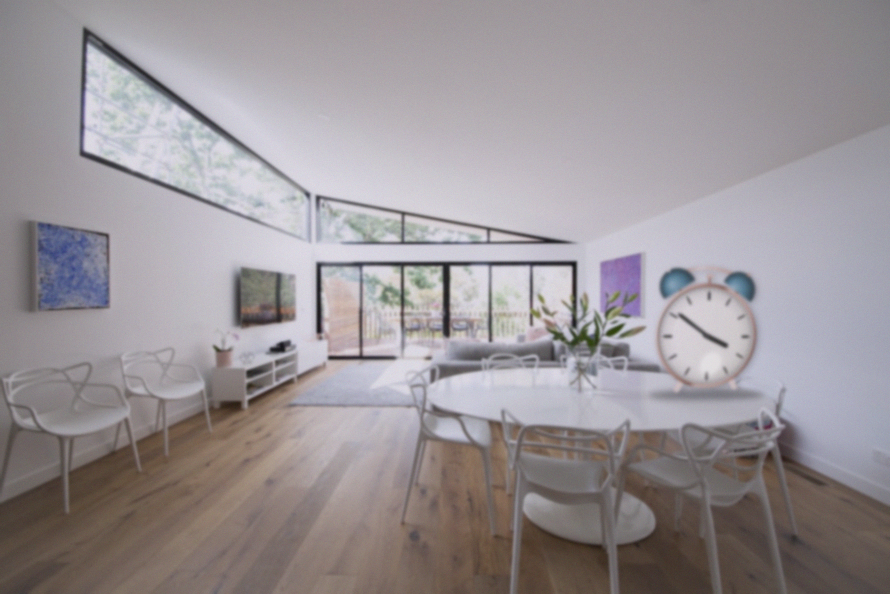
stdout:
3,51
